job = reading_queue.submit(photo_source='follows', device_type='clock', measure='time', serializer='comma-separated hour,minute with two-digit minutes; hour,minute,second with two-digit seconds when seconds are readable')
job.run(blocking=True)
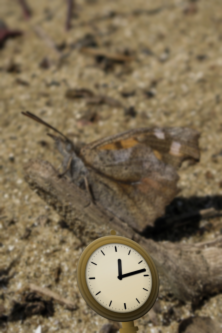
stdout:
12,13
